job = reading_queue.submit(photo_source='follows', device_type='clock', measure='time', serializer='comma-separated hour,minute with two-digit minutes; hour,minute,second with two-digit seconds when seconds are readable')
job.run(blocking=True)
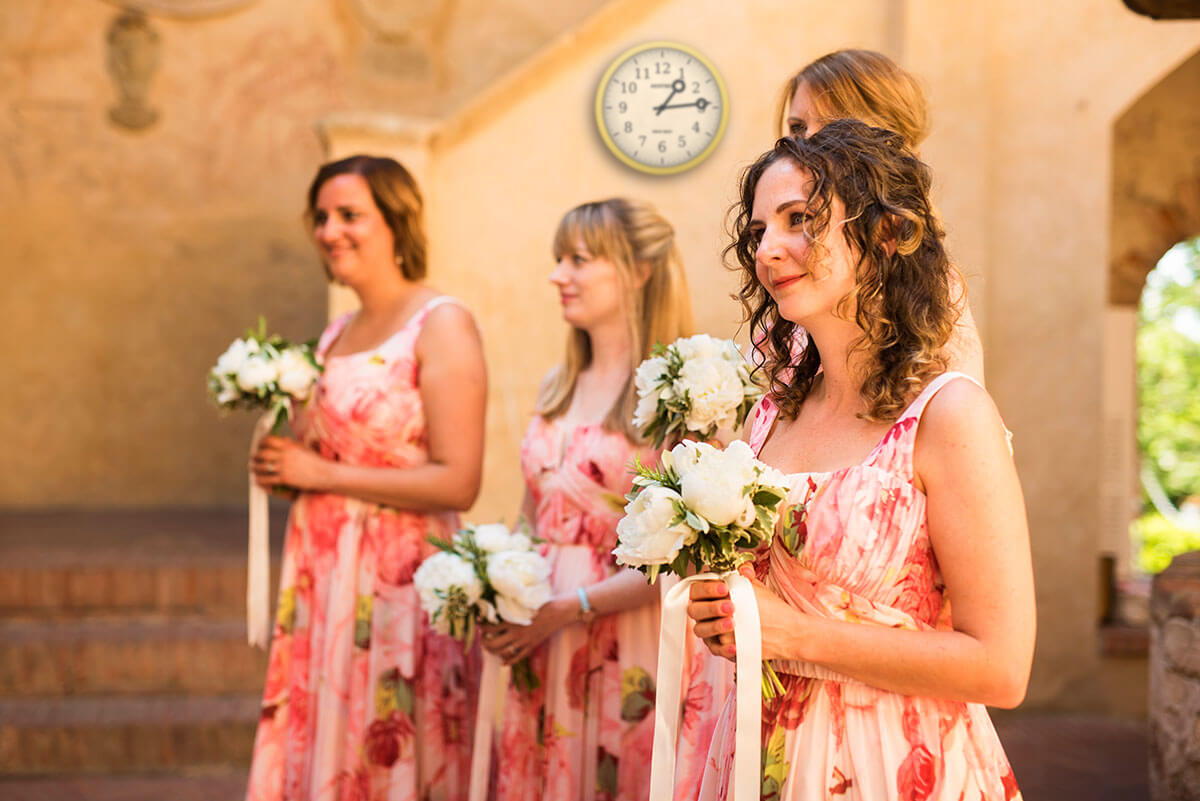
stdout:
1,14
